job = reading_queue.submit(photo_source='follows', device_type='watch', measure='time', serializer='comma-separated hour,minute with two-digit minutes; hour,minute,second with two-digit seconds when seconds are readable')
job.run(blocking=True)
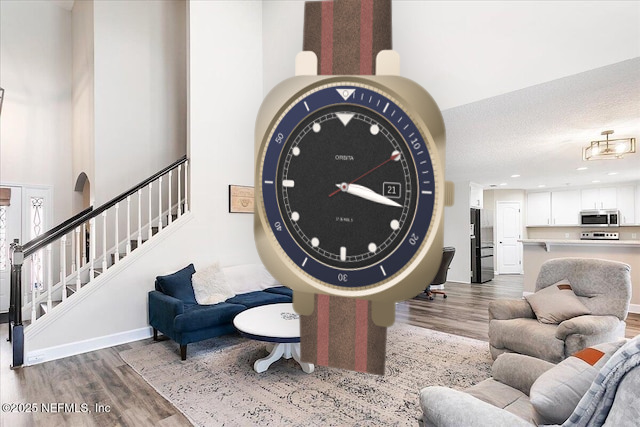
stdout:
3,17,10
